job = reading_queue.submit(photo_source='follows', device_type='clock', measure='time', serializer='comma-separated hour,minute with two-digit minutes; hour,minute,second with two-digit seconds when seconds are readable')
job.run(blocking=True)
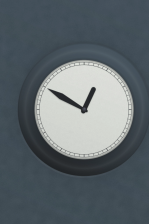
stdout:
12,50
